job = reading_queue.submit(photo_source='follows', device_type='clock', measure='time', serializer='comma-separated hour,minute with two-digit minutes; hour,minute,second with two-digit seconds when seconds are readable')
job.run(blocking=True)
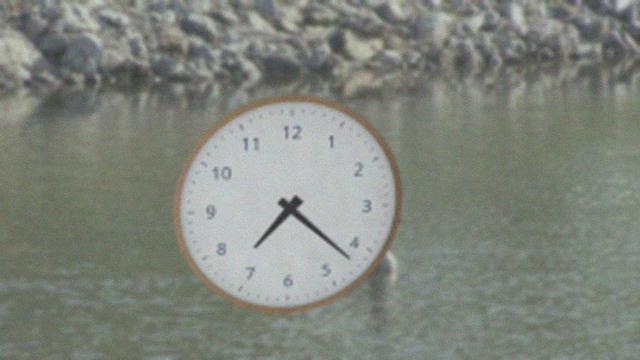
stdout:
7,22
